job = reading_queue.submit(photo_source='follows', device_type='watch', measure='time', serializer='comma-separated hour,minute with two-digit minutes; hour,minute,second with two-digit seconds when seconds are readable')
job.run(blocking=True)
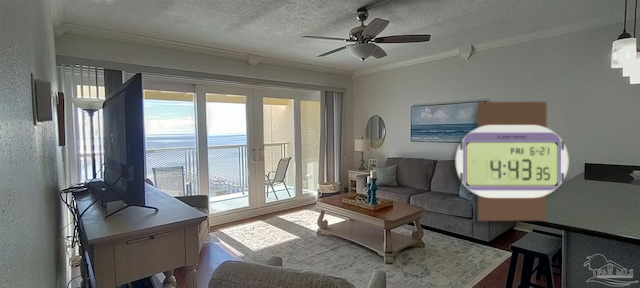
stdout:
4,43,35
